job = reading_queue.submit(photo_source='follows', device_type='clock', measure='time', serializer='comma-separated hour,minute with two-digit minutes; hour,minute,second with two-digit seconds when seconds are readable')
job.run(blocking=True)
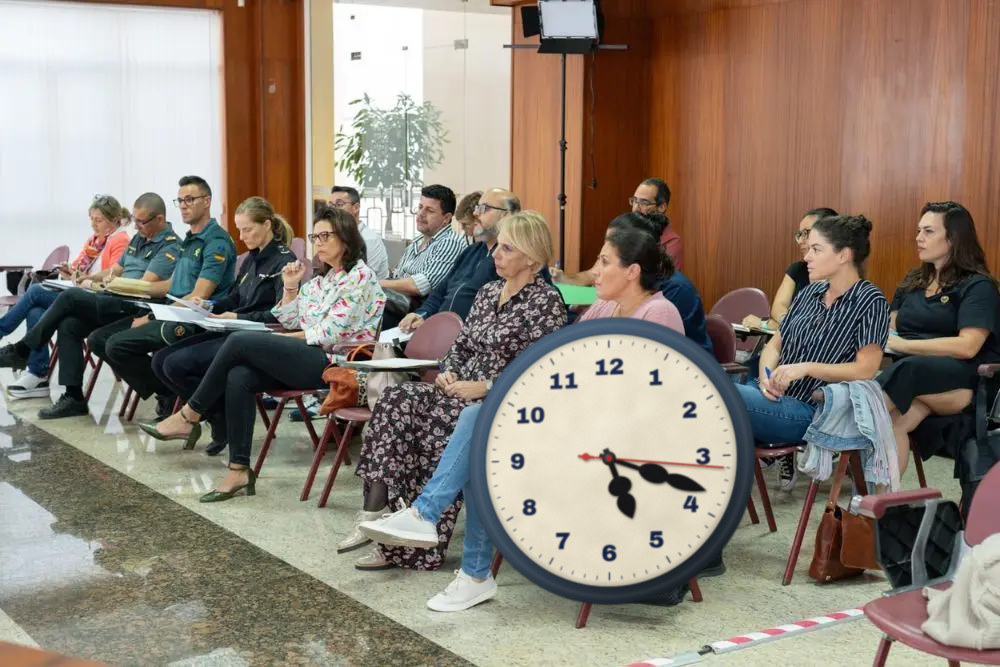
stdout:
5,18,16
